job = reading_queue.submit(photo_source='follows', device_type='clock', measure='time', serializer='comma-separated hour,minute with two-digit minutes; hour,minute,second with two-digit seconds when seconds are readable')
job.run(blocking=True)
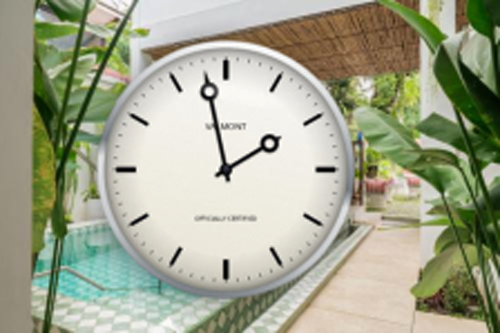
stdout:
1,58
